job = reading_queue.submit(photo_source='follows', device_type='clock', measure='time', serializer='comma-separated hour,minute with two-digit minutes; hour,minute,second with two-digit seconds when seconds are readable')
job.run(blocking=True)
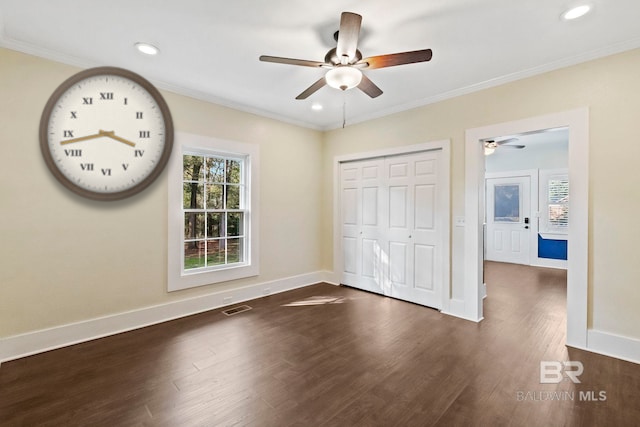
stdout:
3,43
